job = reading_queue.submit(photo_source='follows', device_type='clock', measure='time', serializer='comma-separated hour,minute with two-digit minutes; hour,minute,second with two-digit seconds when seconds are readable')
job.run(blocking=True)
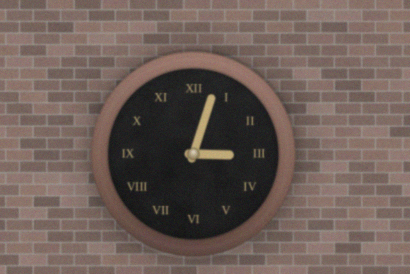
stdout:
3,03
